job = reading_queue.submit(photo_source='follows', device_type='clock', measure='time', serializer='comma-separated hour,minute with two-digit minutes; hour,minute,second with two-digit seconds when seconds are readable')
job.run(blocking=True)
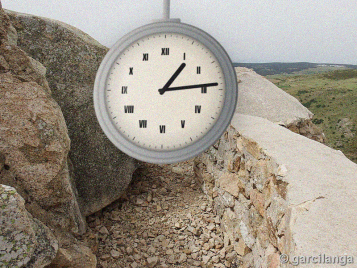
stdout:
1,14
